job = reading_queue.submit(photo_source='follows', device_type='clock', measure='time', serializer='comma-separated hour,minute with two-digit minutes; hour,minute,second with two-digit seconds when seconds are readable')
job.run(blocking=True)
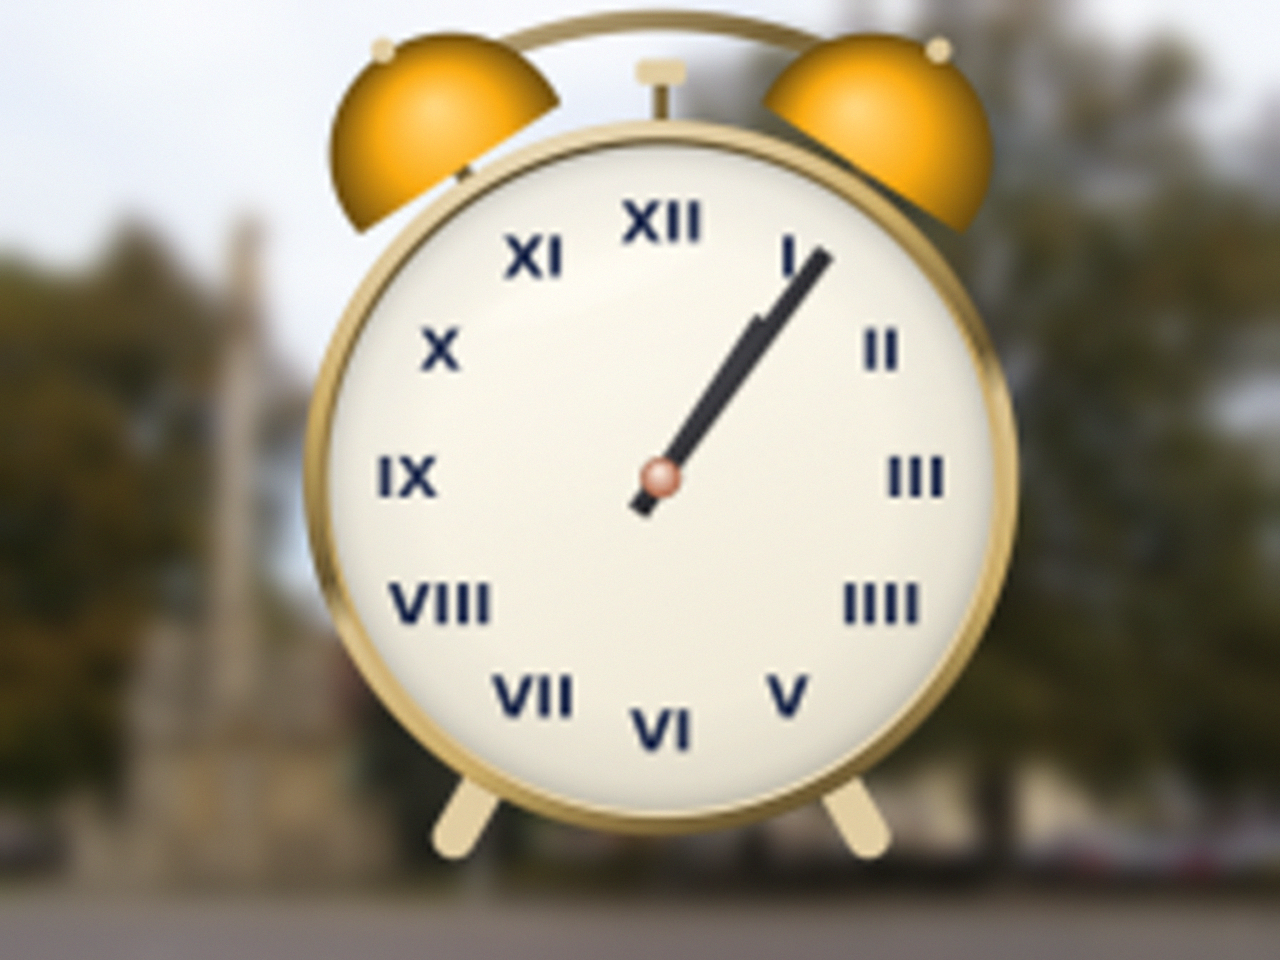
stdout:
1,06
